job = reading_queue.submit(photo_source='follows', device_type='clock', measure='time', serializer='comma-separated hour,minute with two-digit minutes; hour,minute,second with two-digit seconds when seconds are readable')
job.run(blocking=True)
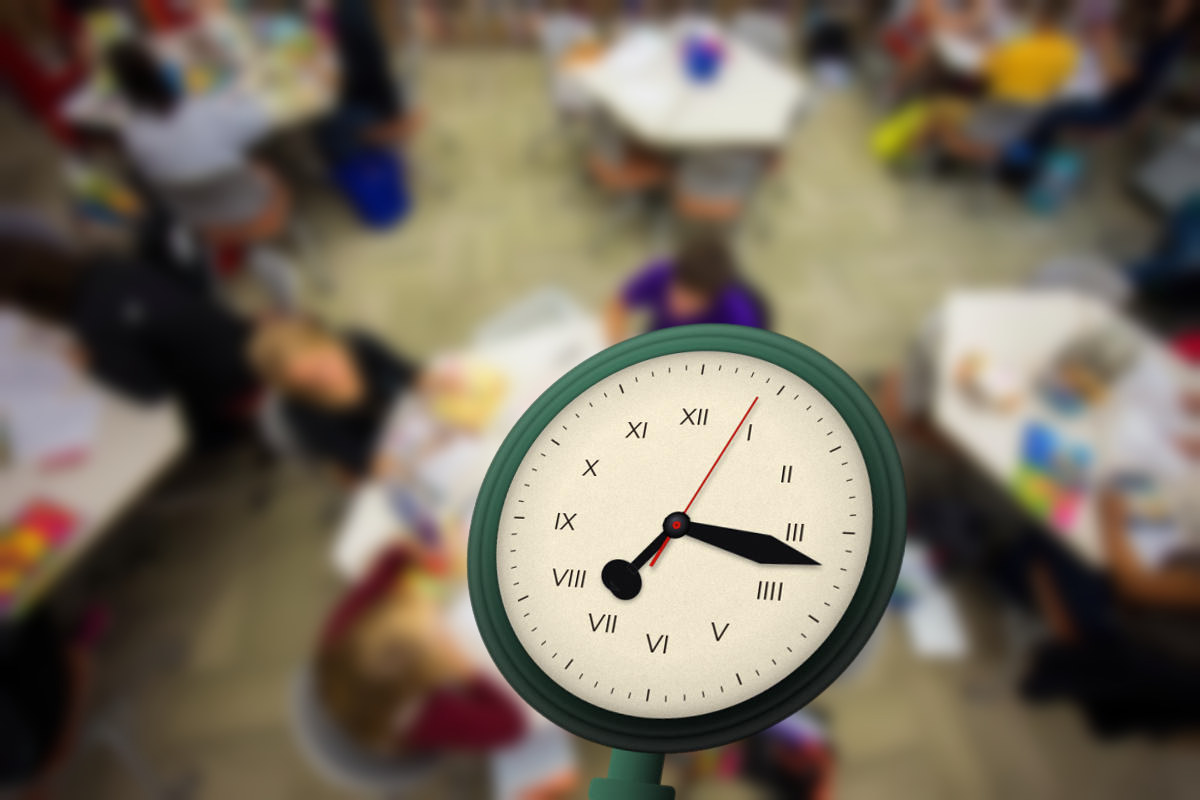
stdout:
7,17,04
